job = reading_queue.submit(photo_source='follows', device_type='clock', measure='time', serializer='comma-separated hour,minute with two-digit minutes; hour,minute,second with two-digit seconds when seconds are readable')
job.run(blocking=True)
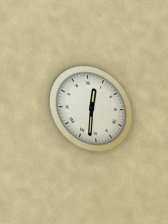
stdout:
12,32
